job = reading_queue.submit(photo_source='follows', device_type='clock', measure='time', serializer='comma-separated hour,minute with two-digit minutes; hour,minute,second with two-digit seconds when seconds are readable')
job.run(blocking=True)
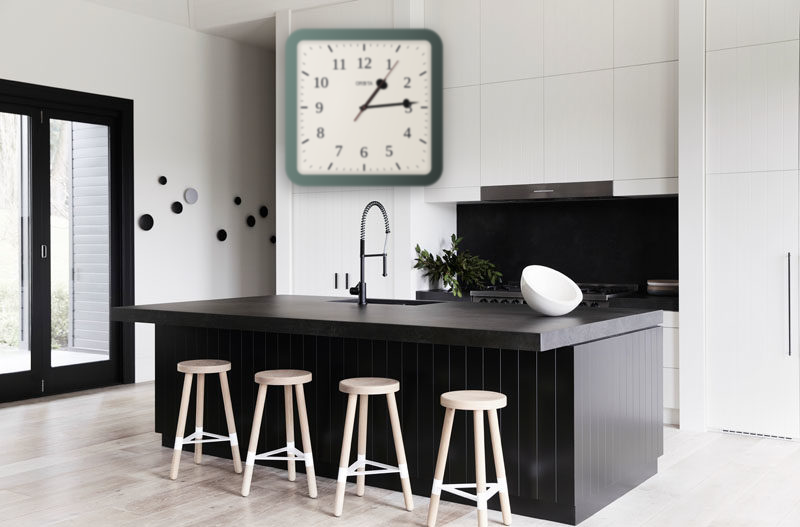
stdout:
1,14,06
